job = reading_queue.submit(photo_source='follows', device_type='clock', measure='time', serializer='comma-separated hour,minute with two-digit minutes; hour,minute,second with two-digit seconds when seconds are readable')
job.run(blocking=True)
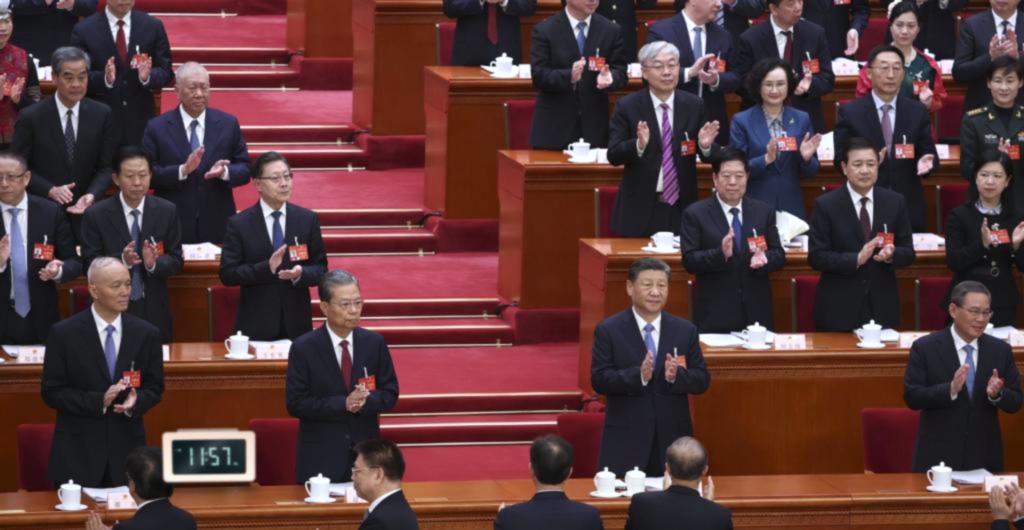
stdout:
11,57
